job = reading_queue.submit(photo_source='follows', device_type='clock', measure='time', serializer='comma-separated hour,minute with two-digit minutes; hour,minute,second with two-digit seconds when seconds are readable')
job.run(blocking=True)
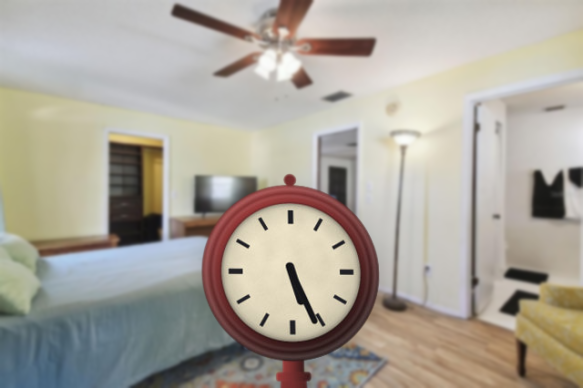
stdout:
5,26
